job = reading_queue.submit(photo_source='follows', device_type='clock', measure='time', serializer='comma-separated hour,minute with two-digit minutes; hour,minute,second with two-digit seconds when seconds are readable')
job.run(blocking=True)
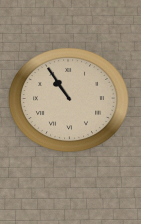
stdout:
10,55
